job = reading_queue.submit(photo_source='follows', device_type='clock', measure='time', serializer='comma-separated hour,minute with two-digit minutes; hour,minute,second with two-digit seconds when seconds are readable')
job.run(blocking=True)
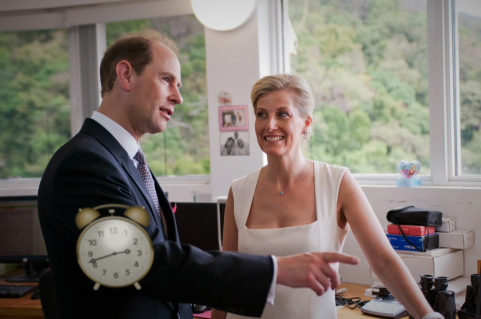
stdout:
2,42
